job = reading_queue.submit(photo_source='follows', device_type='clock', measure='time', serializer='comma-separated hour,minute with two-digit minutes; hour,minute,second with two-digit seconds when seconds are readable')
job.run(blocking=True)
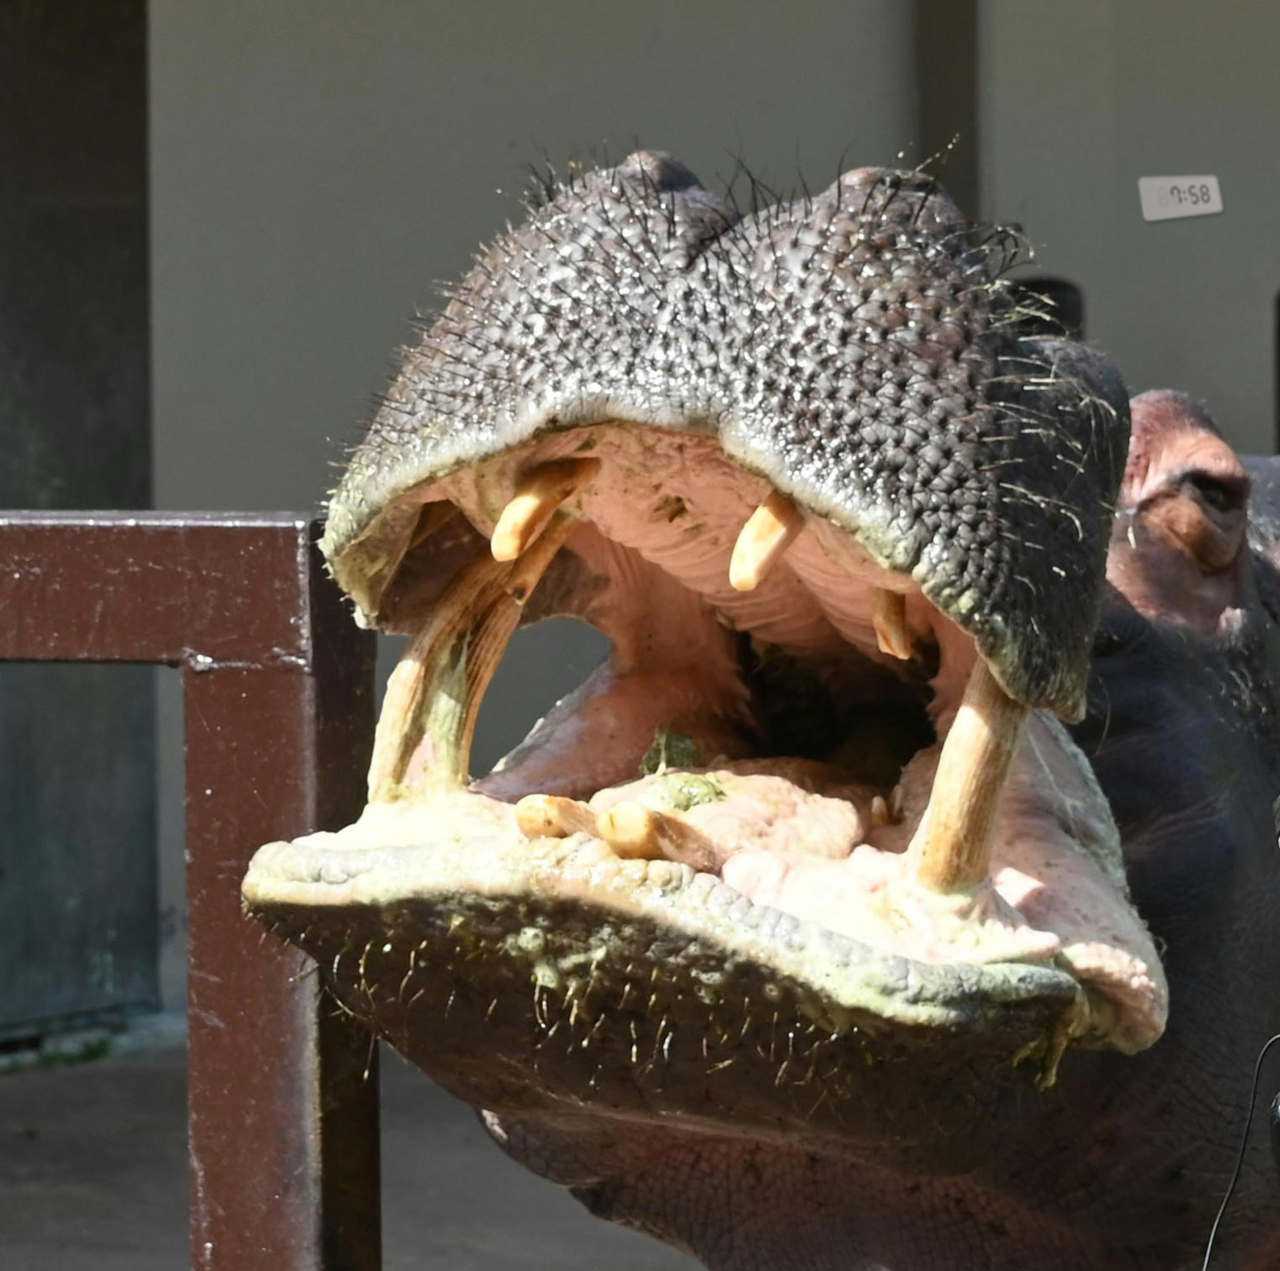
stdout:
7,58
